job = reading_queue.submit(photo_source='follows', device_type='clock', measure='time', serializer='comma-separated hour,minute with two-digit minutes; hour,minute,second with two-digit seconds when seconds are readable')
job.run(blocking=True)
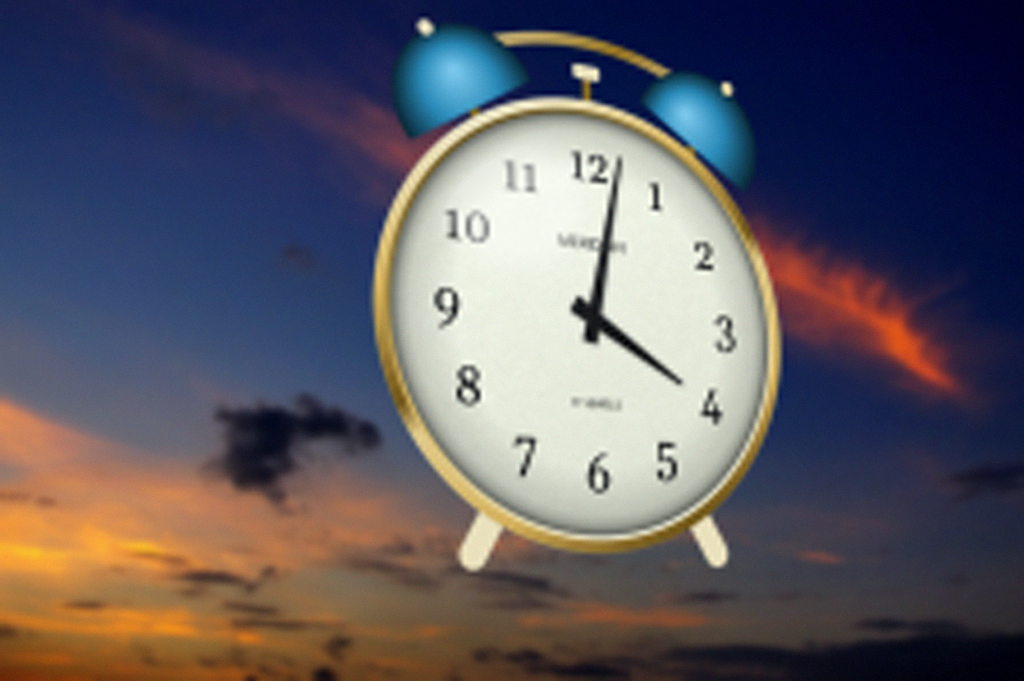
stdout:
4,02
